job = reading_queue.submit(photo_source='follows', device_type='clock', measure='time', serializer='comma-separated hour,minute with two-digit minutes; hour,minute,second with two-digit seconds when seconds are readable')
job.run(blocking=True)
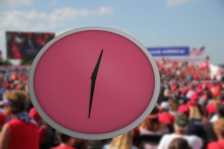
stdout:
12,31
